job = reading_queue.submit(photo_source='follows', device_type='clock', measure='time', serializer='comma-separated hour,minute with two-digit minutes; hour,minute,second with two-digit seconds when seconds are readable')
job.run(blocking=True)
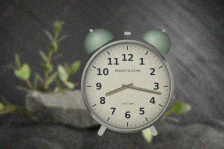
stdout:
8,17
